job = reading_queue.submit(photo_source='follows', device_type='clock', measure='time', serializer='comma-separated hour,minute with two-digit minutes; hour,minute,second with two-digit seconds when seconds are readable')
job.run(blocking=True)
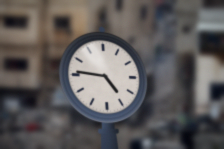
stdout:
4,46
